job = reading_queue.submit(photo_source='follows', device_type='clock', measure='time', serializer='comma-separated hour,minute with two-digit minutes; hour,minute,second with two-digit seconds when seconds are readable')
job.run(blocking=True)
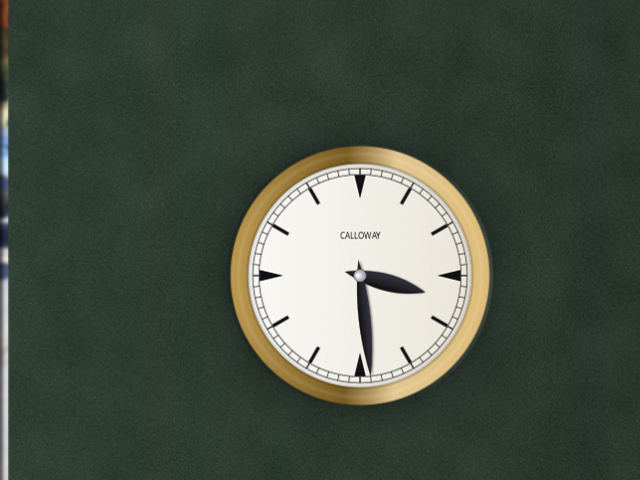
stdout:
3,29
